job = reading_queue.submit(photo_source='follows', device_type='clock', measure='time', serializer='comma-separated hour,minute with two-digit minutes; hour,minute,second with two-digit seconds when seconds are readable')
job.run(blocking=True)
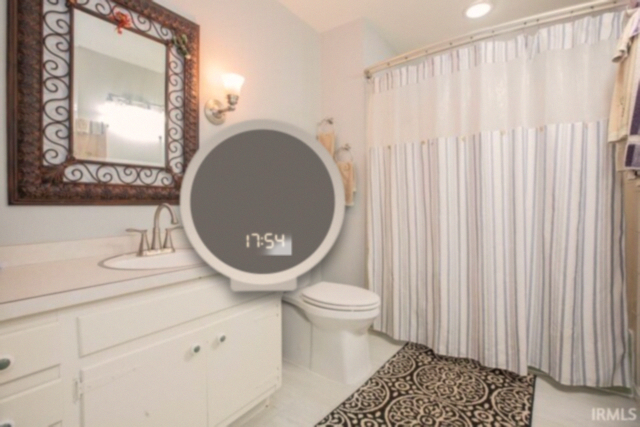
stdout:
17,54
